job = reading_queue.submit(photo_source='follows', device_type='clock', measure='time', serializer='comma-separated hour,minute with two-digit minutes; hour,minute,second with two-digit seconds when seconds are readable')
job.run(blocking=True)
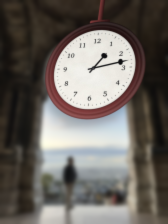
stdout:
1,13
